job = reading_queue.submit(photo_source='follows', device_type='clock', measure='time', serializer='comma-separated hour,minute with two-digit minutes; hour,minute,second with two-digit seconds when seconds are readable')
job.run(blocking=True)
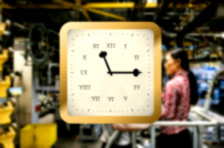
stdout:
11,15
